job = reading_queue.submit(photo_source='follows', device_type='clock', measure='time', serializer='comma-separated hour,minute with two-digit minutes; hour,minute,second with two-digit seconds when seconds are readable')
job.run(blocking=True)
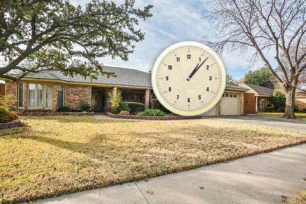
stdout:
1,07
